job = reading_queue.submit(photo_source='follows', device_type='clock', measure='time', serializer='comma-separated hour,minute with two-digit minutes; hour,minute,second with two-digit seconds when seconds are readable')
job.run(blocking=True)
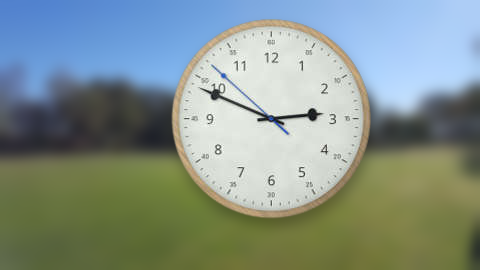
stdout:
2,48,52
